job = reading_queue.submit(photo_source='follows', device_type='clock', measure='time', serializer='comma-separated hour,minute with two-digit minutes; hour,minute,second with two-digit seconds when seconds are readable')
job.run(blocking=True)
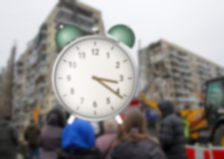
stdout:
3,21
